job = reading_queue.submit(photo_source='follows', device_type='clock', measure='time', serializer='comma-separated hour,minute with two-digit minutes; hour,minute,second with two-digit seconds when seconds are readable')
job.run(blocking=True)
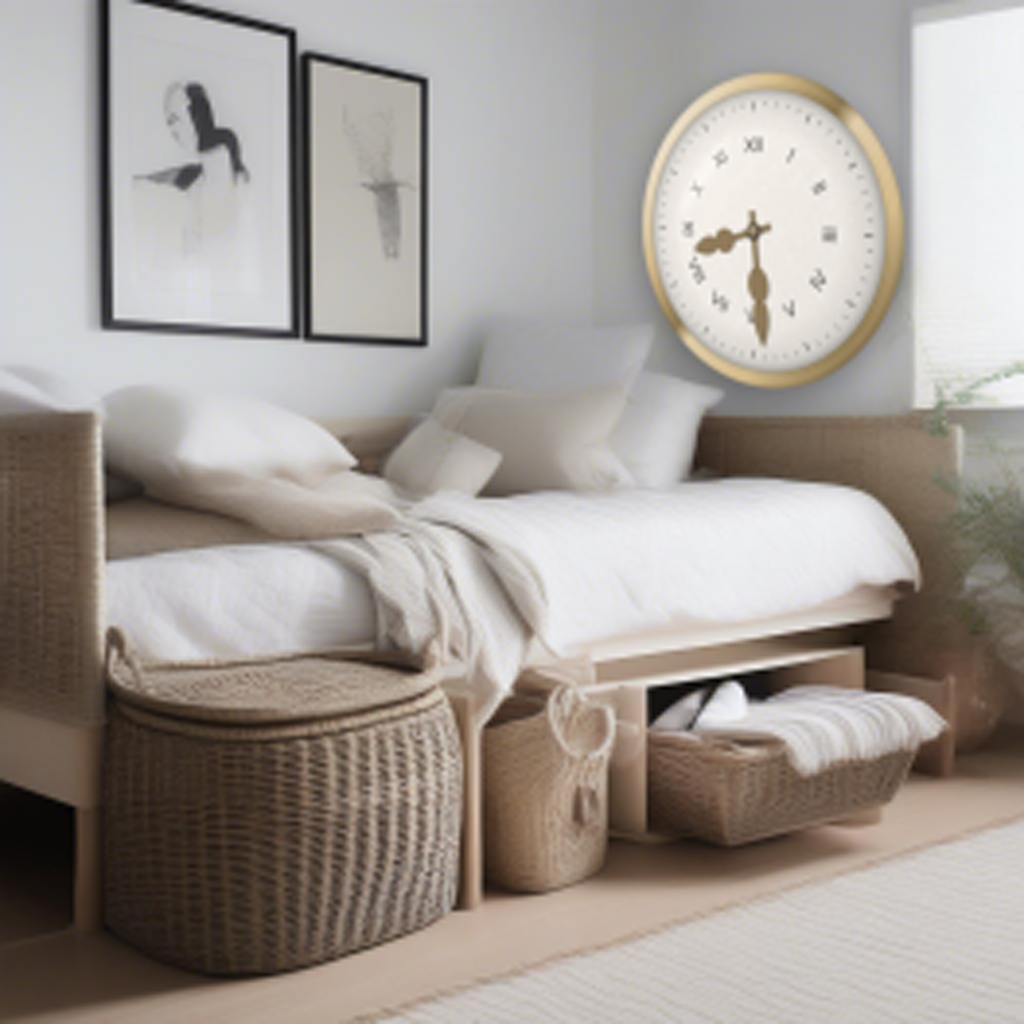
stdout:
8,29
